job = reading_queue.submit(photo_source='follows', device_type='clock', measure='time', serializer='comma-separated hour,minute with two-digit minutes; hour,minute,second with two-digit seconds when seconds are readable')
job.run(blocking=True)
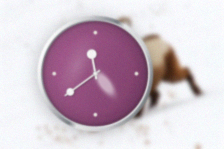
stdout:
11,39
